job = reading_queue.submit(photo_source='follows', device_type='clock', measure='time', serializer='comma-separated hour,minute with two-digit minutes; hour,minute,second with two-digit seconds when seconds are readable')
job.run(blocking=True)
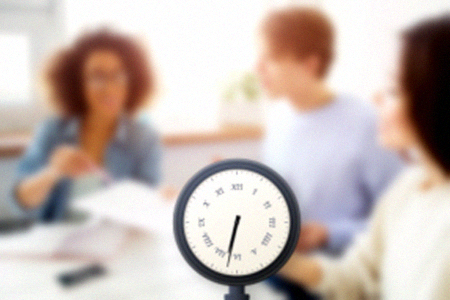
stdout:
6,32
